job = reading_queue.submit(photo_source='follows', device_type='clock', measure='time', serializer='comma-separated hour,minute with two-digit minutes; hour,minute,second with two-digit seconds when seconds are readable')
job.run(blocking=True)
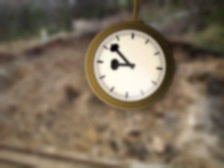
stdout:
8,52
